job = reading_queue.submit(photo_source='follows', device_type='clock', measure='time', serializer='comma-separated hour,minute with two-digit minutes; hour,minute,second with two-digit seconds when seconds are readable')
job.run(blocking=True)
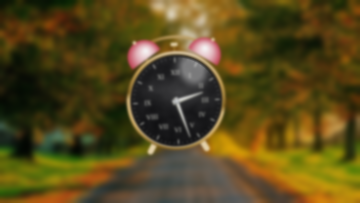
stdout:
2,27
